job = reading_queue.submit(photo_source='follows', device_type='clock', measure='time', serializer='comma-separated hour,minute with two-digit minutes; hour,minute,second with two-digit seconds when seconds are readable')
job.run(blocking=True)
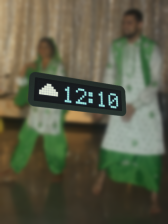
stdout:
12,10
